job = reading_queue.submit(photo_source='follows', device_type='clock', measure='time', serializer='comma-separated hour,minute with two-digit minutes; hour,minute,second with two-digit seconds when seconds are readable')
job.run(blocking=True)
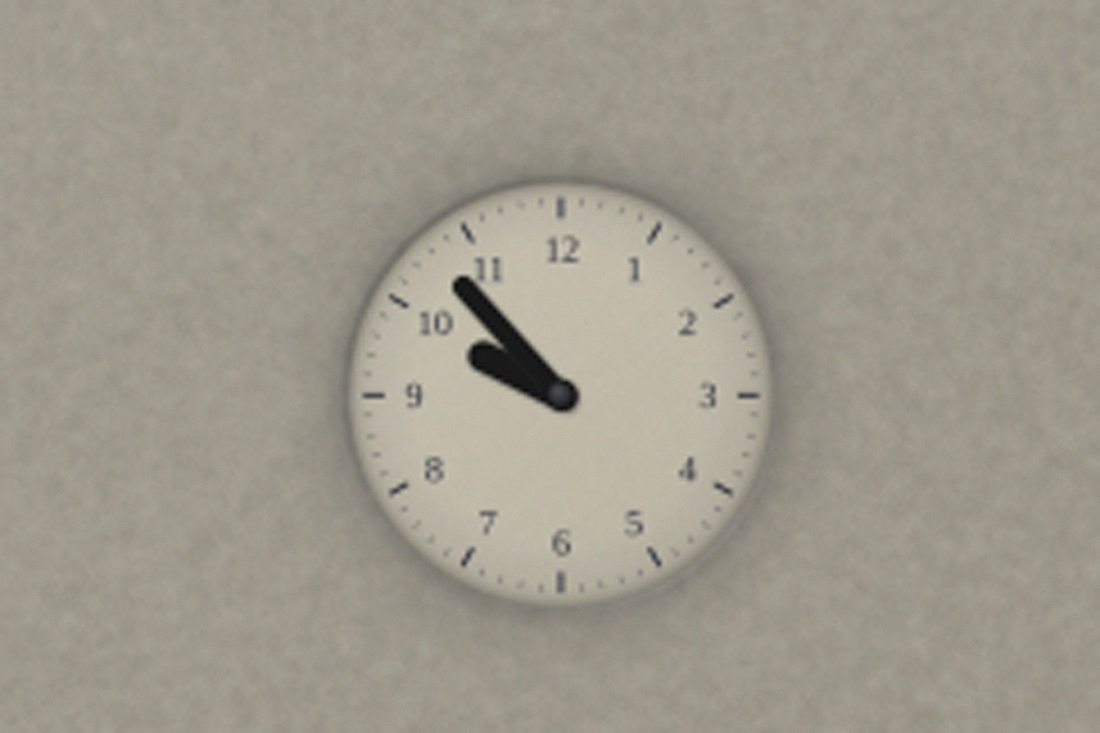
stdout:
9,53
